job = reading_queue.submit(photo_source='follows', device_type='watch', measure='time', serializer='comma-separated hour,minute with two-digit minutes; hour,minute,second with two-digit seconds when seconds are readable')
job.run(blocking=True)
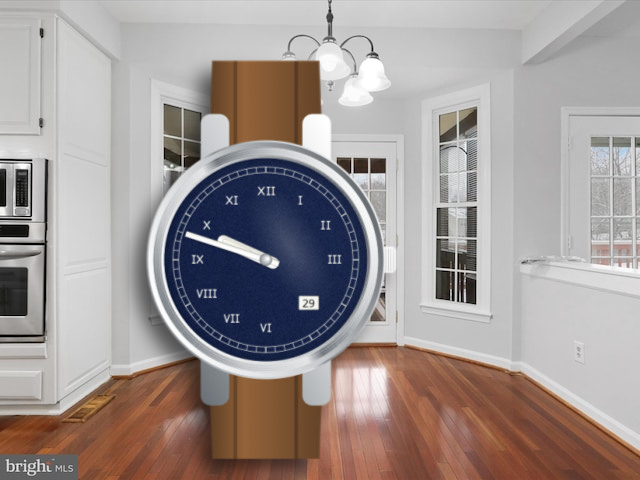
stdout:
9,48
